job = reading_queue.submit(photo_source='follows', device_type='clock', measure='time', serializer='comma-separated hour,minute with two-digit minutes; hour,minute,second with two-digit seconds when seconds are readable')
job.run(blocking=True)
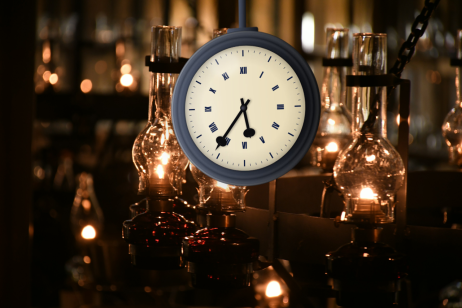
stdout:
5,36
